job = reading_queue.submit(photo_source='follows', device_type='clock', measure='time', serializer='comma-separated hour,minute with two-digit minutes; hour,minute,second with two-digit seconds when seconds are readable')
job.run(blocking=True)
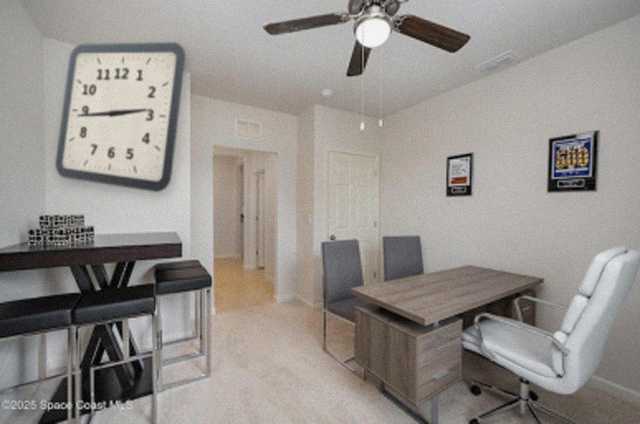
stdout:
2,44
